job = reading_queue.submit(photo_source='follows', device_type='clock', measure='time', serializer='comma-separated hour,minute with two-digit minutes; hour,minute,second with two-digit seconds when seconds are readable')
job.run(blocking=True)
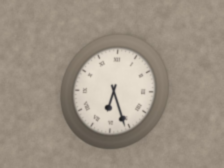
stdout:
6,26
